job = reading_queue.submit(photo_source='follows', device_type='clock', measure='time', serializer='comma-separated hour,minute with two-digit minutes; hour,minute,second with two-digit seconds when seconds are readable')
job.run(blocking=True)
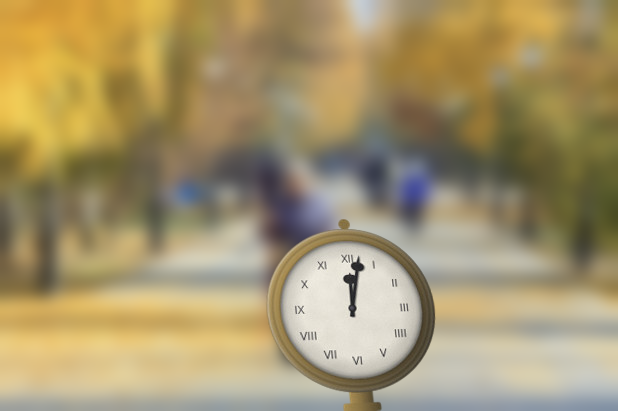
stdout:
12,02
